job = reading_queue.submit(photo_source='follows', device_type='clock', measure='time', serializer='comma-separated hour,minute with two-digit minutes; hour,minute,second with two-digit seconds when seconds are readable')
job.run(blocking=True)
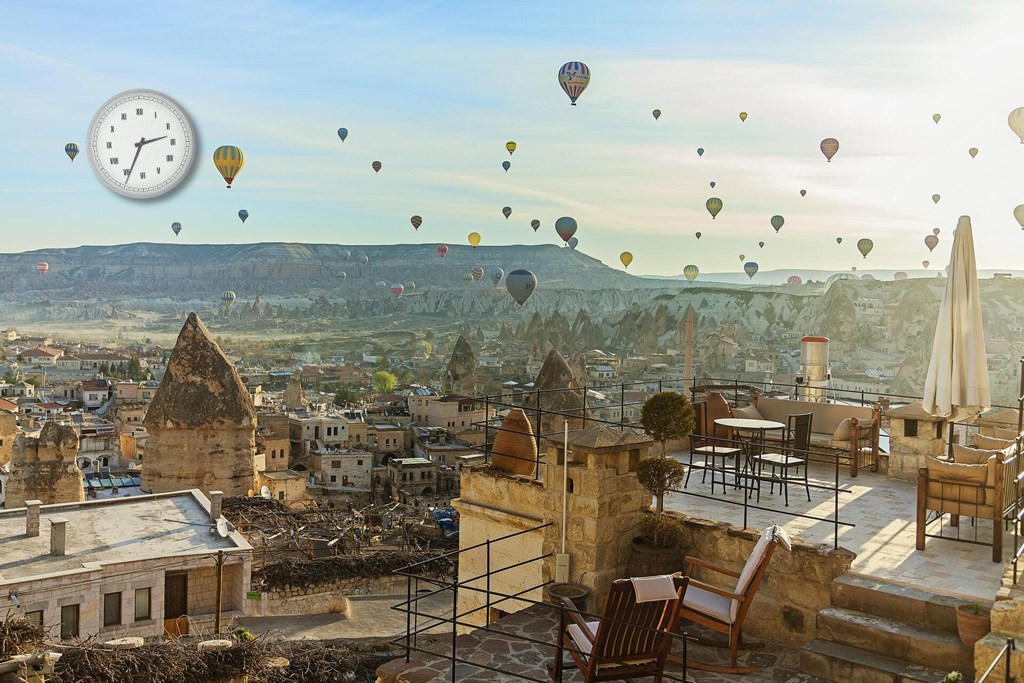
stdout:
2,34
